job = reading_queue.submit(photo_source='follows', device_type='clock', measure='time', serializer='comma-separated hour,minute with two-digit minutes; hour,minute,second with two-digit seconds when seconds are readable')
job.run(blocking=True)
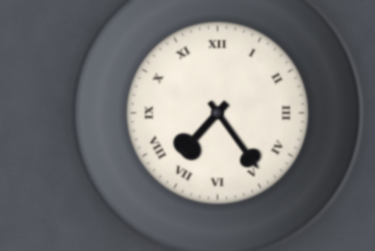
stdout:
7,24
